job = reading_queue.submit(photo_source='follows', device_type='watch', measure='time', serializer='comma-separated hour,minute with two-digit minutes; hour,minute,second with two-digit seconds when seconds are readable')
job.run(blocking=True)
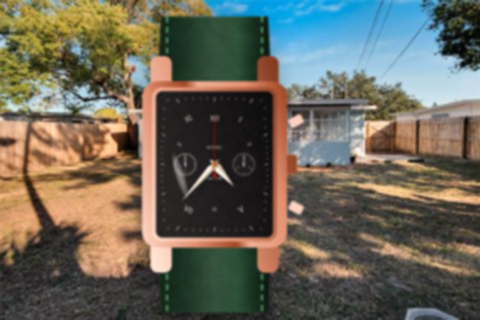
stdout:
4,37
